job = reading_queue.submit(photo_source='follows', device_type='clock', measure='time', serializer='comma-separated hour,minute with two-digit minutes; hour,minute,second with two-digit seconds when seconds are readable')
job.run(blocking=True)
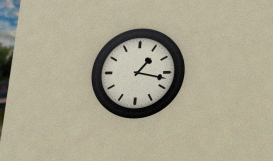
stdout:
1,17
